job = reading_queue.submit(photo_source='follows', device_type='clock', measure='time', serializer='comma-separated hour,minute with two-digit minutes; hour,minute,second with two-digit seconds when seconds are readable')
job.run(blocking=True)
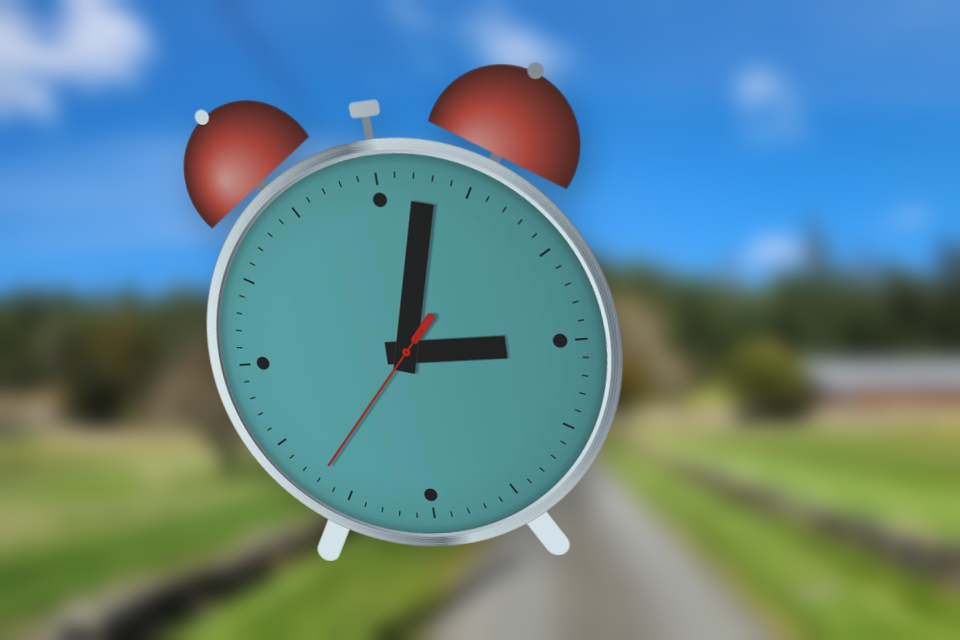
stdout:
3,02,37
